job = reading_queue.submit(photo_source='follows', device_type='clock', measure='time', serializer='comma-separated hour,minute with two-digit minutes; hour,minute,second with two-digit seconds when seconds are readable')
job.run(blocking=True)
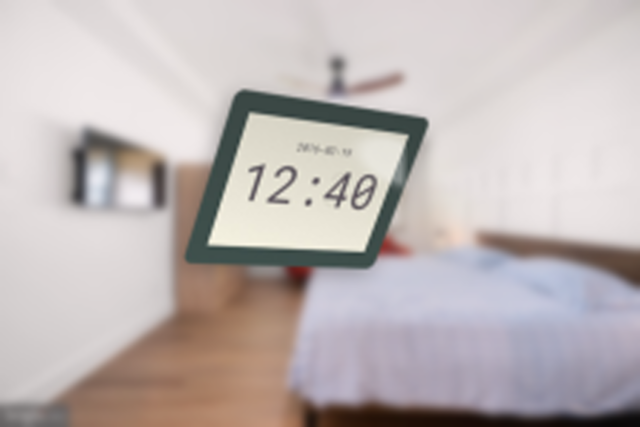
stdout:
12,40
